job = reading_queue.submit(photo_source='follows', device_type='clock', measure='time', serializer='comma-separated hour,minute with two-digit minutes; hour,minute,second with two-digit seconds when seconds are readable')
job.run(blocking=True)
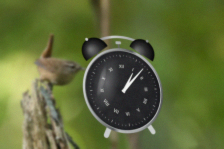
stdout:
1,08
